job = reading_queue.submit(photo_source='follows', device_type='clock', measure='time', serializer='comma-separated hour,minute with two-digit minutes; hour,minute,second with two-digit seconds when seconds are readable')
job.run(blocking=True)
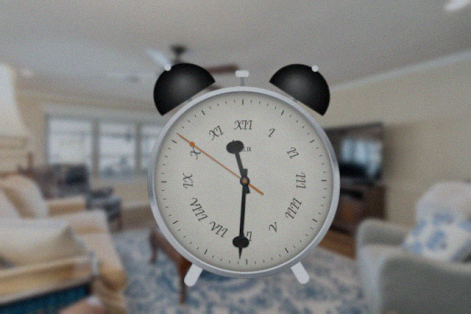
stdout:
11,30,51
